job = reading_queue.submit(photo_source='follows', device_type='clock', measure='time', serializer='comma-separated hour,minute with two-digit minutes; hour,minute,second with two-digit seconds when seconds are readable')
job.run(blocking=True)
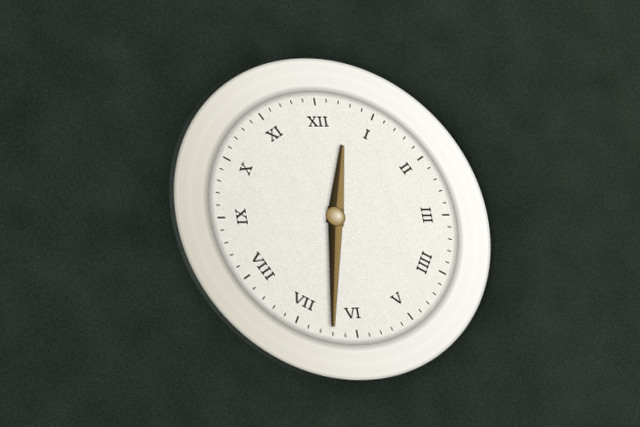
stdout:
12,32
